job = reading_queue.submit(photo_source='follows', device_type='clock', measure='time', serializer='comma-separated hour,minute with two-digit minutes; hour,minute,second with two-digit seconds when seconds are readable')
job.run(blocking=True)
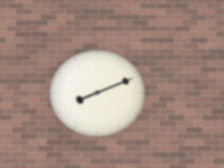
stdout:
8,11
